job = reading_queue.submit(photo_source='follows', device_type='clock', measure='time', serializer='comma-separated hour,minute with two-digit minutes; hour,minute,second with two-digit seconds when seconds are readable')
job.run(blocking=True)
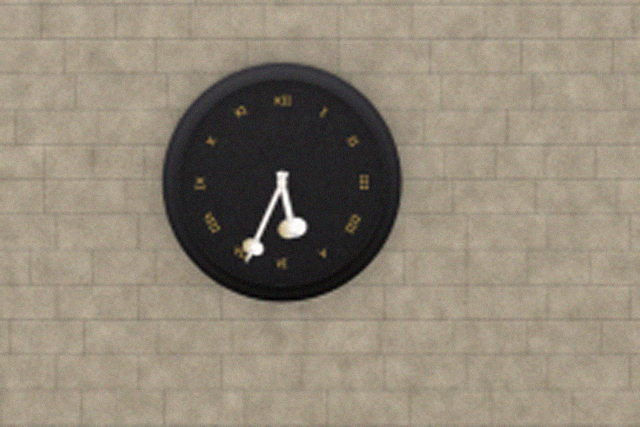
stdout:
5,34
